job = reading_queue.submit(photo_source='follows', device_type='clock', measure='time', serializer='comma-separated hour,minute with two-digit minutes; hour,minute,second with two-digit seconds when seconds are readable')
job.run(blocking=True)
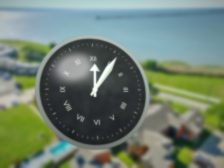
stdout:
12,06
